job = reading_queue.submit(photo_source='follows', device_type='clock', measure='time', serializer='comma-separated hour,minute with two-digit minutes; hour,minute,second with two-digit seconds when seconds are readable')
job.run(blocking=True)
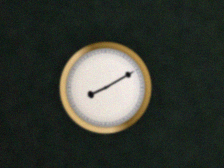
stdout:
8,10
